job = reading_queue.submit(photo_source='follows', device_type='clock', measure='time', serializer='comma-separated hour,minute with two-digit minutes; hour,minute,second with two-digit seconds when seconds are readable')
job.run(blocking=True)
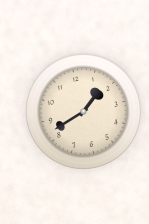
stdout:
1,42
